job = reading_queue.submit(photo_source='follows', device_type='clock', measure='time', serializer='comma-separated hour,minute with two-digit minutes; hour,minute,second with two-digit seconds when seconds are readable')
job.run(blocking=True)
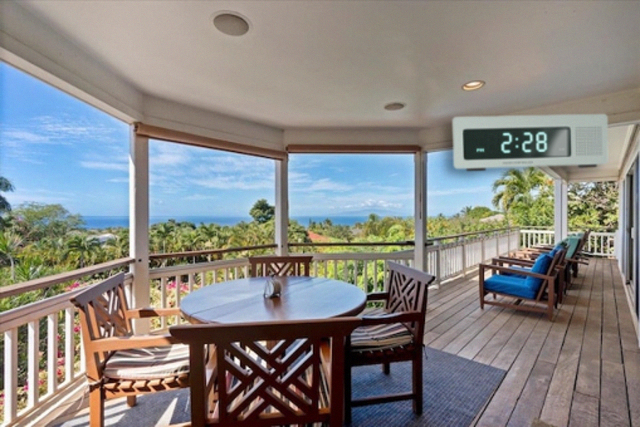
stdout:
2,28
